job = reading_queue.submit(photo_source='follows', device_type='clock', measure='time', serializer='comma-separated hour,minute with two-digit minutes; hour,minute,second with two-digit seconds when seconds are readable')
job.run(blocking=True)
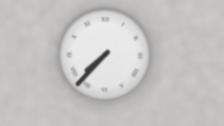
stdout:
7,37
